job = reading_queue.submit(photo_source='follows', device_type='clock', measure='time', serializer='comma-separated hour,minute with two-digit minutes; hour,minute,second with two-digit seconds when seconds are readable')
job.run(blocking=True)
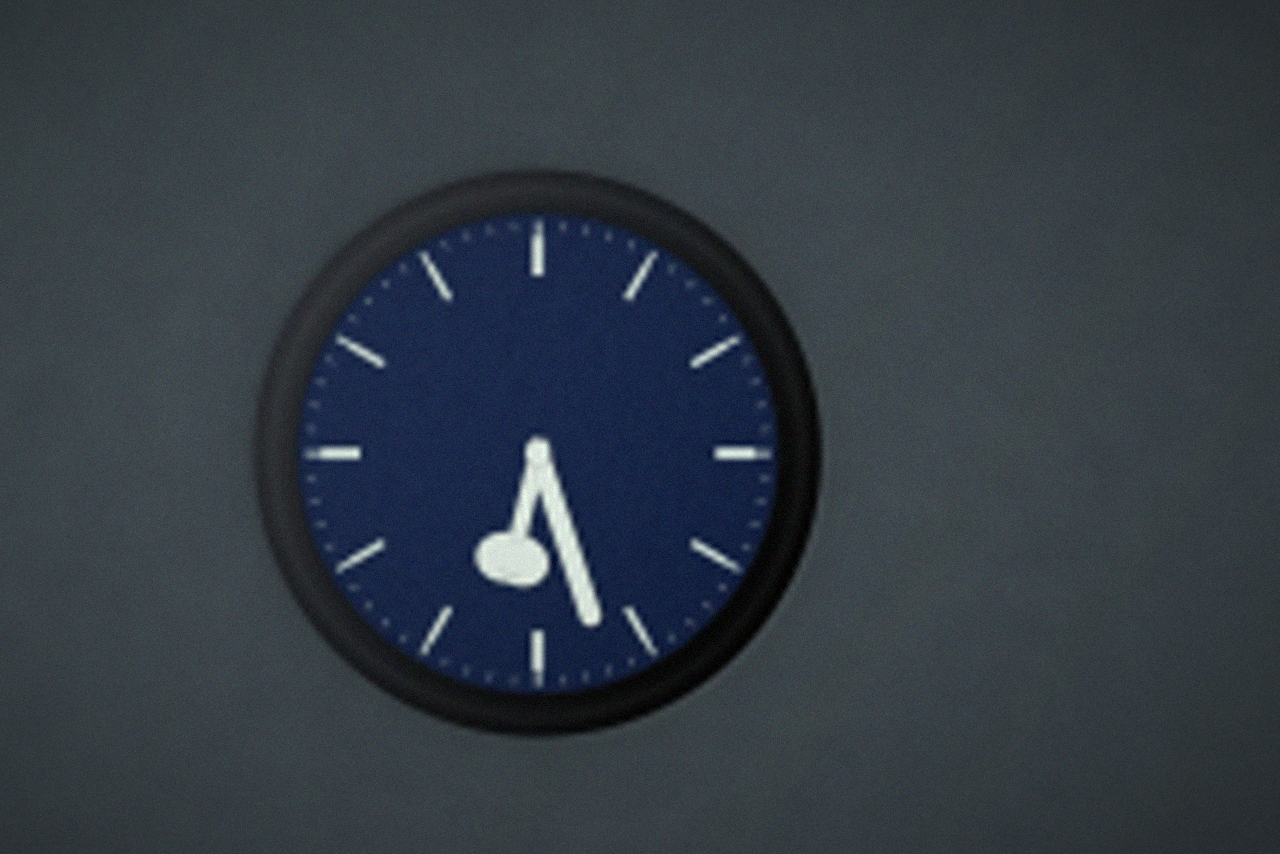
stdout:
6,27
